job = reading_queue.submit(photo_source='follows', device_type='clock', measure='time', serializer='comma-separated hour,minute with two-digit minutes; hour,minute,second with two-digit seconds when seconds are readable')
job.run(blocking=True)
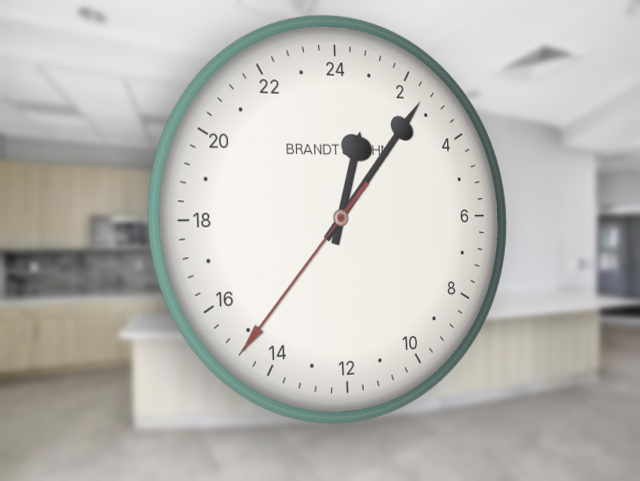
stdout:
1,06,37
